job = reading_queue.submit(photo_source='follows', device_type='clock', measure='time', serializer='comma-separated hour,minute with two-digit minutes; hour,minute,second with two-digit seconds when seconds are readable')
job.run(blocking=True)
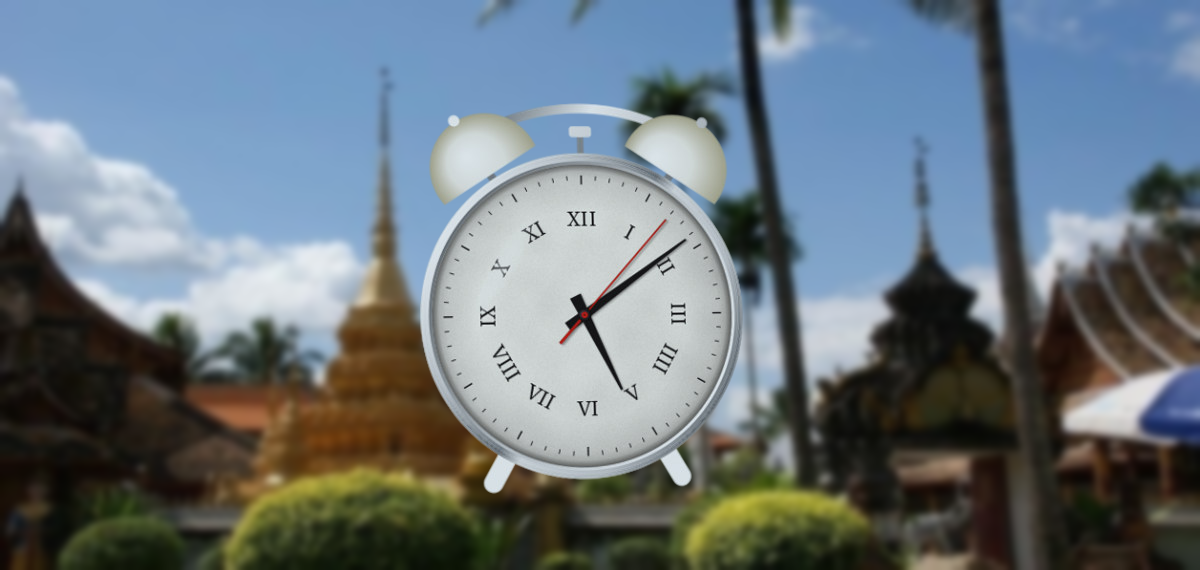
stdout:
5,09,07
